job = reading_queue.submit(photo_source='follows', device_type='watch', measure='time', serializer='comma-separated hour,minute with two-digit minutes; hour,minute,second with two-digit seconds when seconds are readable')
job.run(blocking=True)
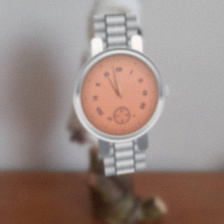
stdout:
10,58
